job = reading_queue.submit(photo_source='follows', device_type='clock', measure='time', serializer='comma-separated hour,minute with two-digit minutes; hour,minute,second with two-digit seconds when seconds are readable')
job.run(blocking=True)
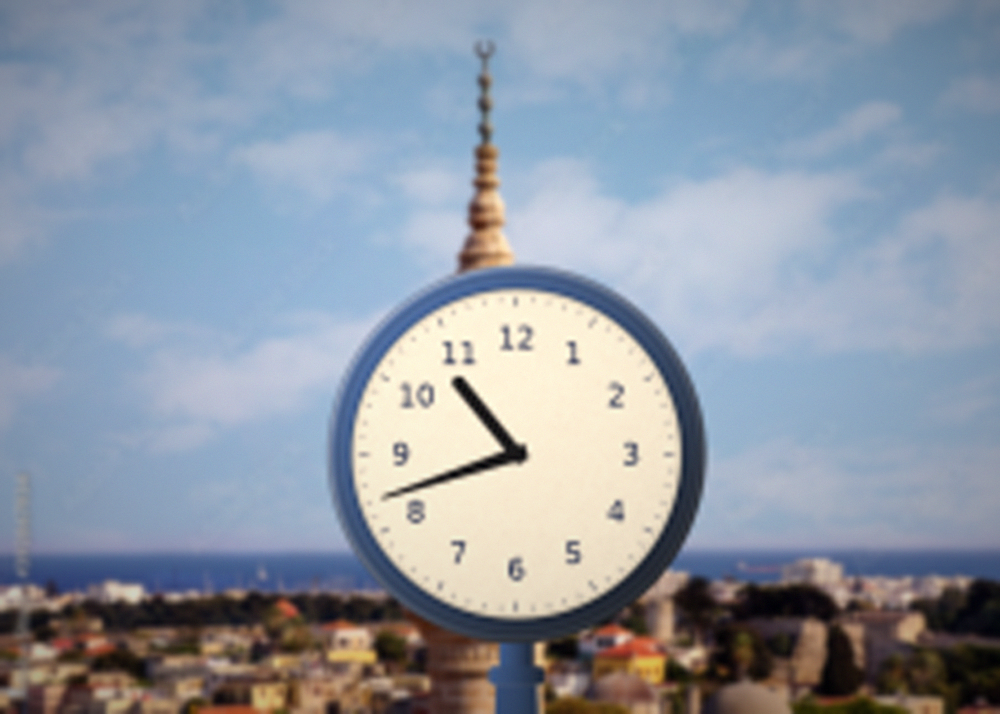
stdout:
10,42
